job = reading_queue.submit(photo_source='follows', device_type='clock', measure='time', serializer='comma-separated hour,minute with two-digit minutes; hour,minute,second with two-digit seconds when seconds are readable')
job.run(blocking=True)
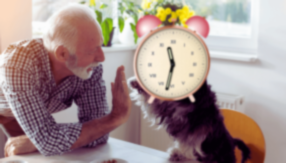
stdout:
11,32
